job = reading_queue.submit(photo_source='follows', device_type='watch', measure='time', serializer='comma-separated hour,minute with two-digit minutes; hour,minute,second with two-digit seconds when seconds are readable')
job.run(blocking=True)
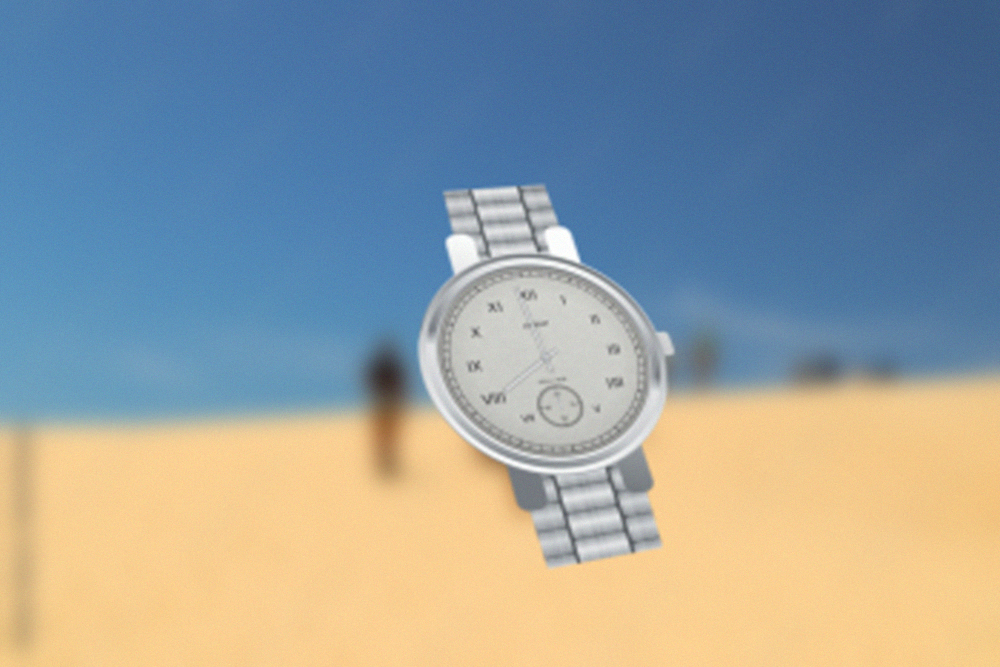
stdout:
7,59
